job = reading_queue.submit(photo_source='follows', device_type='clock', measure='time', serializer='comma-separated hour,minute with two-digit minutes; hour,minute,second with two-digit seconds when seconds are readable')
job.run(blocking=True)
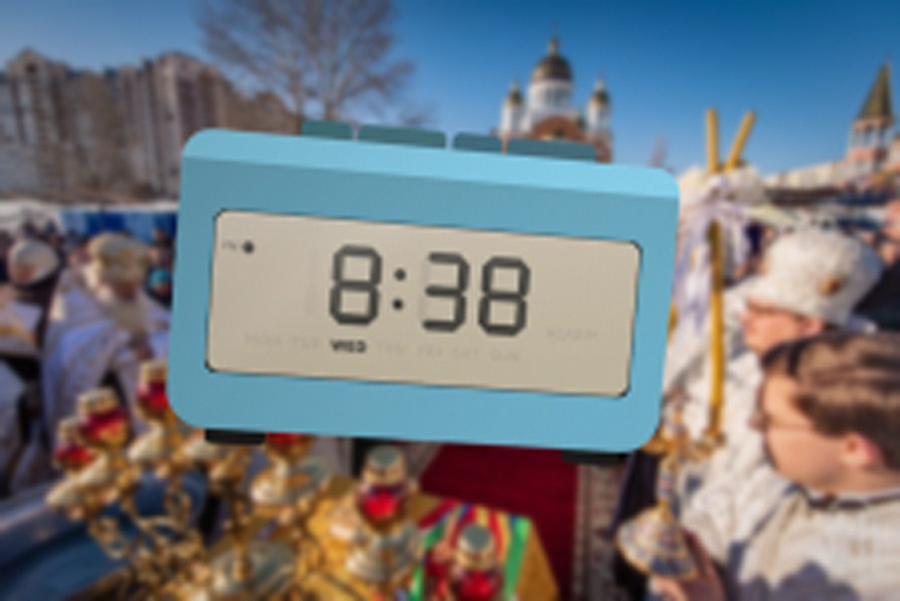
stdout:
8,38
